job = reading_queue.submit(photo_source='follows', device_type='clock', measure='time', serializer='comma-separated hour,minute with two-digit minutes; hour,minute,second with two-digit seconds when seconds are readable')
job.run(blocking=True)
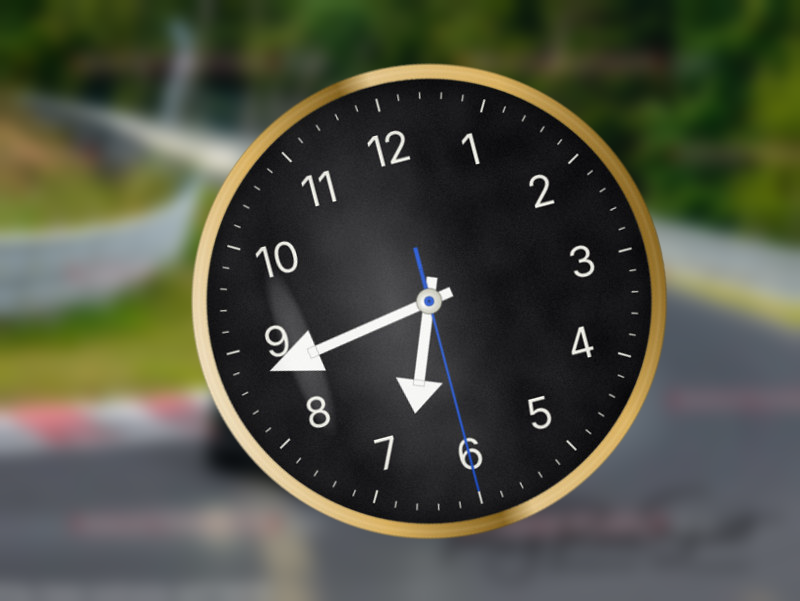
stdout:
6,43,30
